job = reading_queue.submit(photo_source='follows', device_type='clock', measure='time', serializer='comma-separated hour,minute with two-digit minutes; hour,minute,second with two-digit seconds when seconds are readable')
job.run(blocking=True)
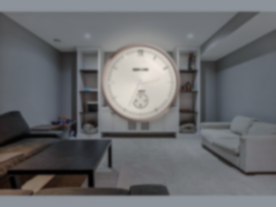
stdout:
2,34
